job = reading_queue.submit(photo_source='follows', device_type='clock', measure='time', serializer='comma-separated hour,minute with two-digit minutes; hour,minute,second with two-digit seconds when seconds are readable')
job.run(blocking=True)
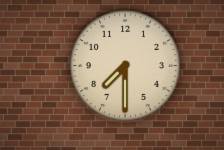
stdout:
7,30
